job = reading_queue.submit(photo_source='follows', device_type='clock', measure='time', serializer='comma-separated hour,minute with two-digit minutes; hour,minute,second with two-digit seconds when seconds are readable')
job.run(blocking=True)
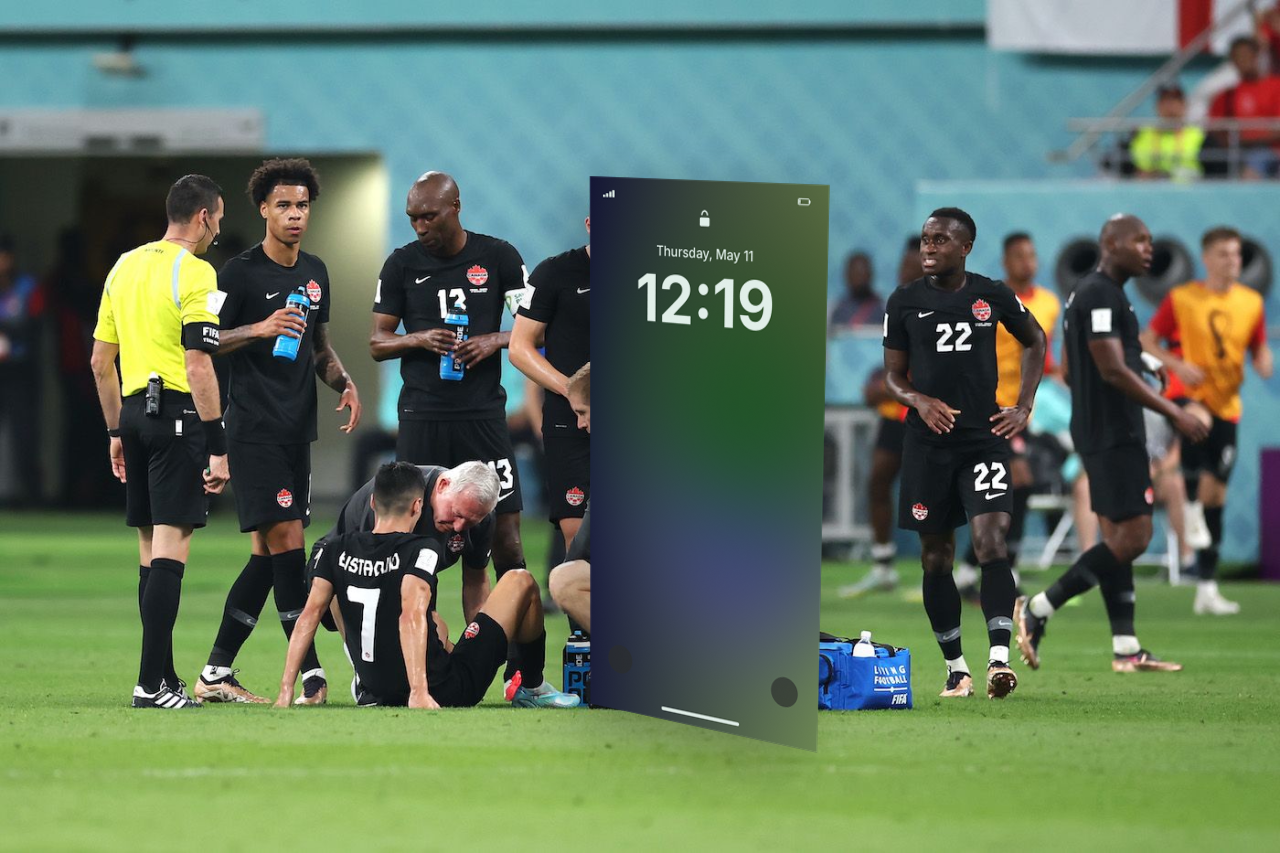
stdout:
12,19
